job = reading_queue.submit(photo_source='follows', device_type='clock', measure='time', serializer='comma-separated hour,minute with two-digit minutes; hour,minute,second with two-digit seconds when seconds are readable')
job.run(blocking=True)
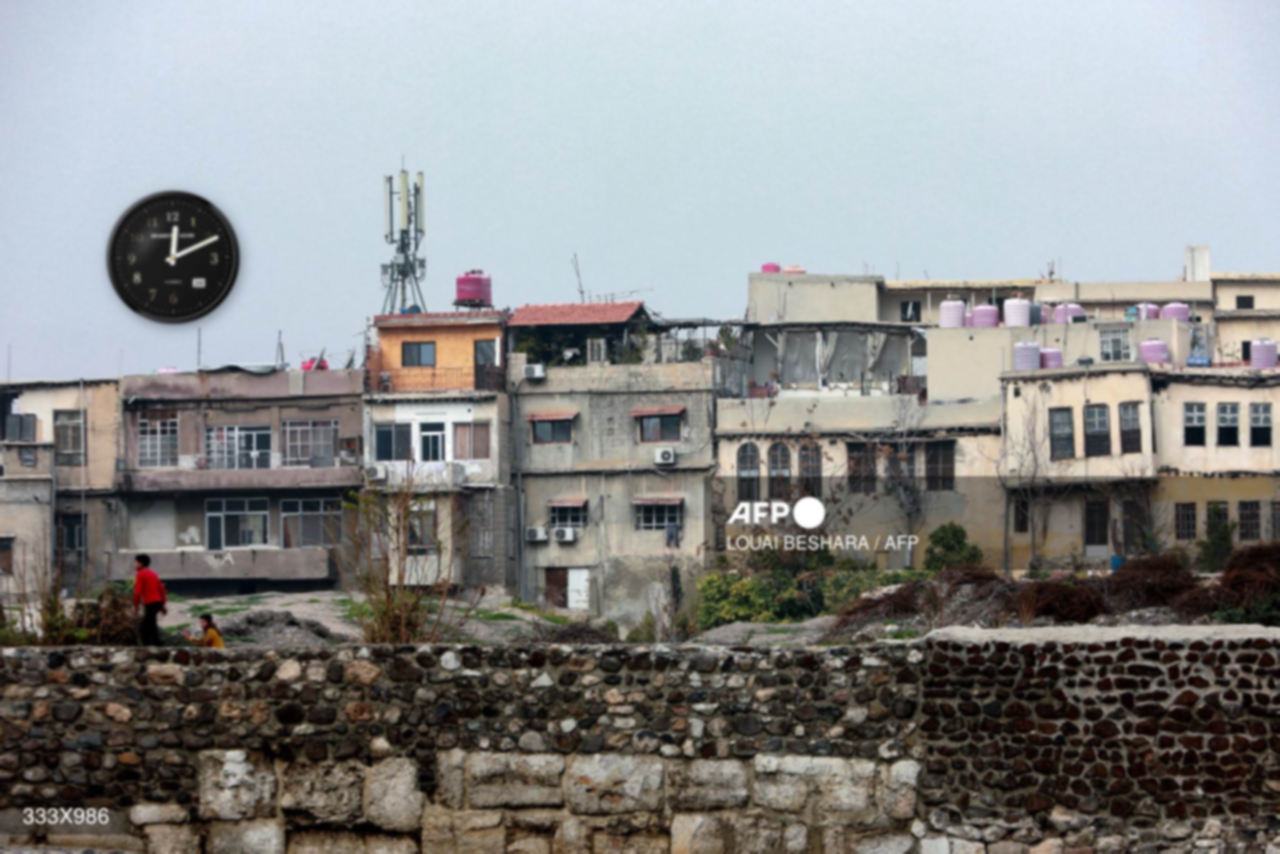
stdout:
12,11
